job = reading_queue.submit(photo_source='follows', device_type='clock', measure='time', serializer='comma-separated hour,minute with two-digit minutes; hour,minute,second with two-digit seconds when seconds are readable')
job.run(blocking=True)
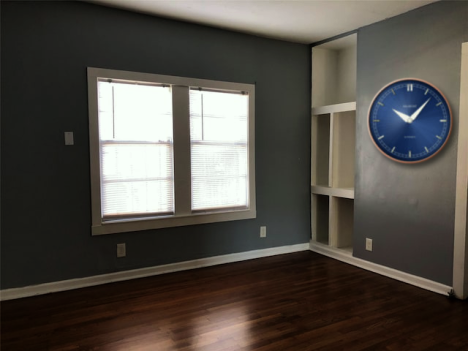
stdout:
10,07
